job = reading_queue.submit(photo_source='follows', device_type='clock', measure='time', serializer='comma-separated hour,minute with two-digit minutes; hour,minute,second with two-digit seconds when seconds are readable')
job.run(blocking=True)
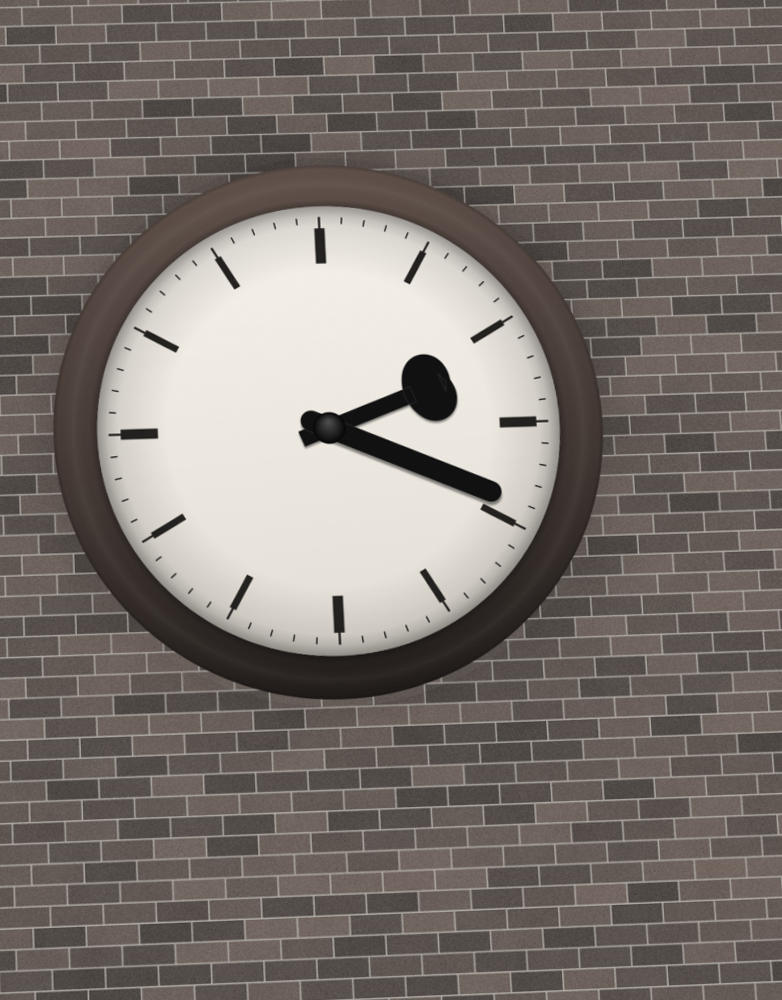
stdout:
2,19
